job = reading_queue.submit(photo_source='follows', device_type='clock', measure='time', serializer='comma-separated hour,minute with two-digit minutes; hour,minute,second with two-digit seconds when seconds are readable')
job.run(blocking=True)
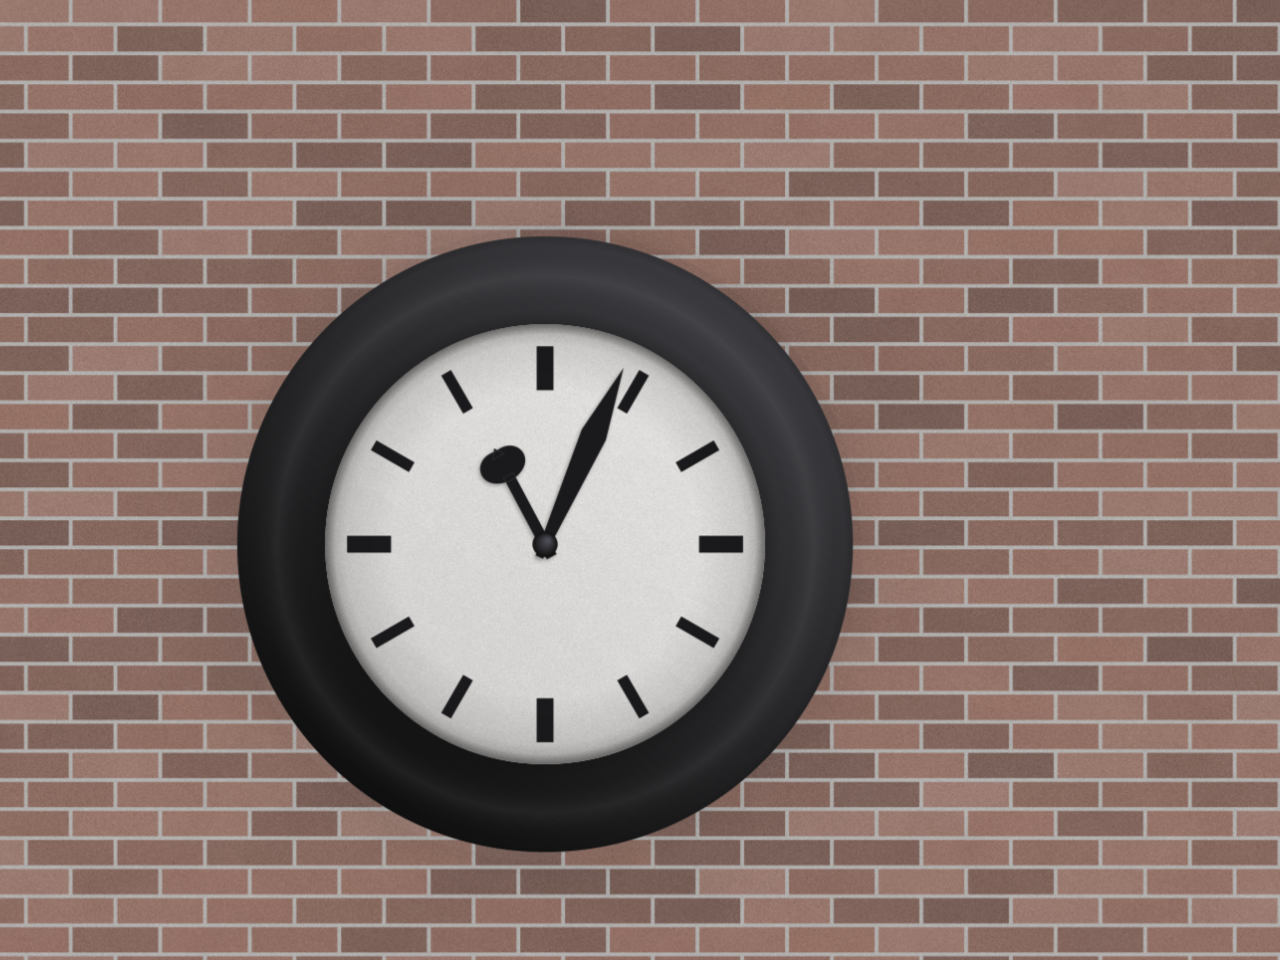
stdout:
11,04
